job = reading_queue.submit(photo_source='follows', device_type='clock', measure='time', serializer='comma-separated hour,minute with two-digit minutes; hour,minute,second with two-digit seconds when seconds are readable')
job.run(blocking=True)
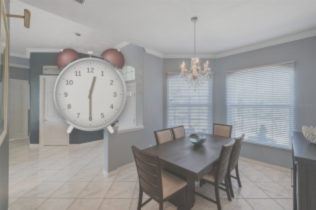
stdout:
12,30
